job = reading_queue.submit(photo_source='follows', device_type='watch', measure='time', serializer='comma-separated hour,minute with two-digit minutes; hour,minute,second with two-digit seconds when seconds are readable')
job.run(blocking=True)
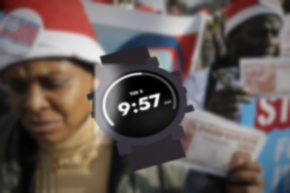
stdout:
9,57
